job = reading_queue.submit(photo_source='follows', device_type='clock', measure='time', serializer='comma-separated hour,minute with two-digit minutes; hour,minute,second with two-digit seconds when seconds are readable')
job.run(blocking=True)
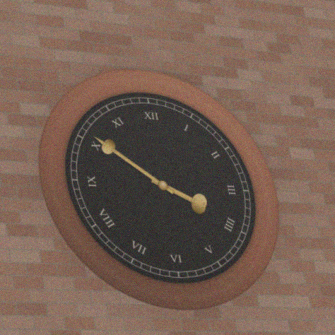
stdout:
3,51
